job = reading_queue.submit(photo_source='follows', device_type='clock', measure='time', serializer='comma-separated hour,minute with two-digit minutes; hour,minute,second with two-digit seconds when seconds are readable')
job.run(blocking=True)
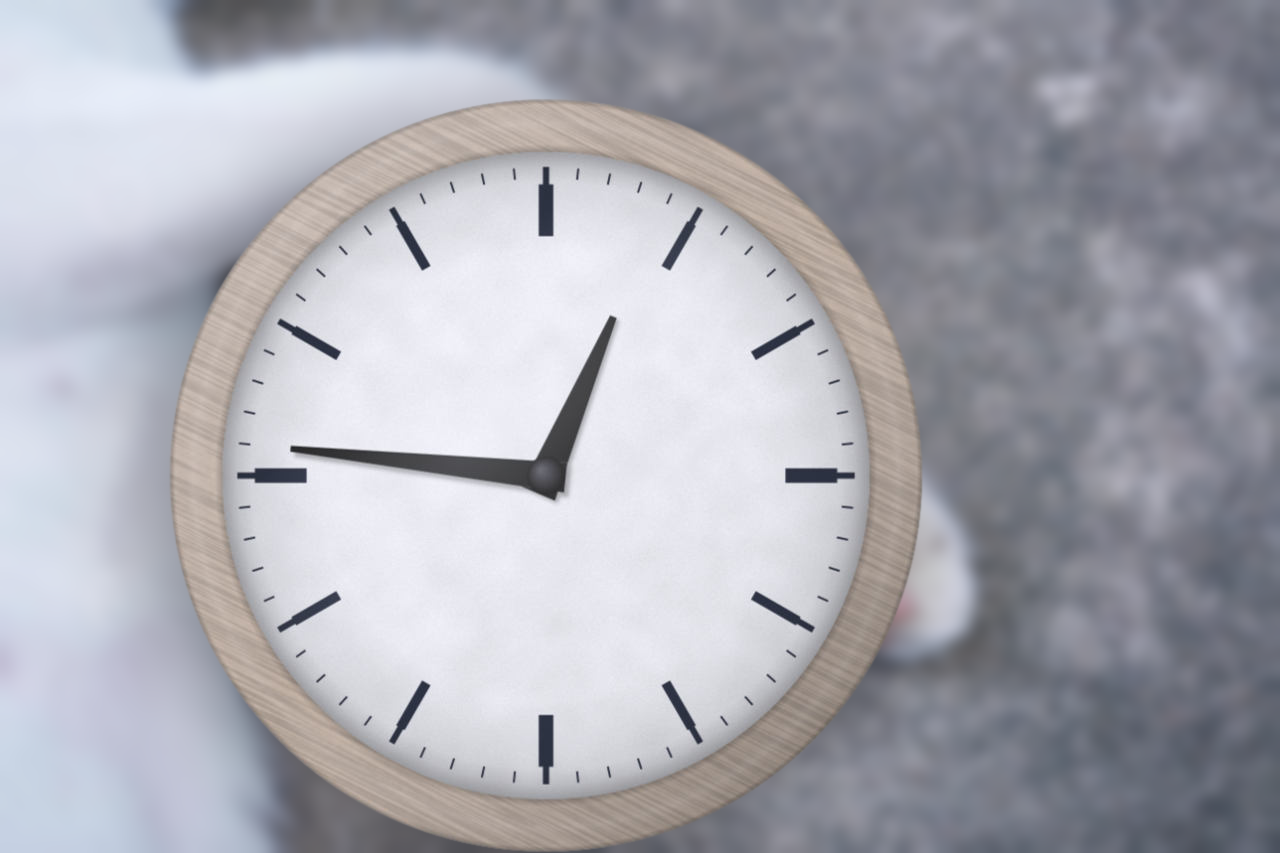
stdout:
12,46
